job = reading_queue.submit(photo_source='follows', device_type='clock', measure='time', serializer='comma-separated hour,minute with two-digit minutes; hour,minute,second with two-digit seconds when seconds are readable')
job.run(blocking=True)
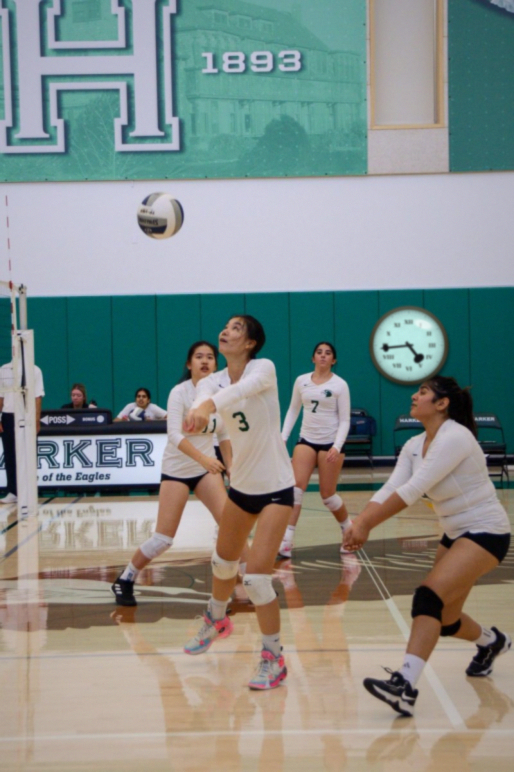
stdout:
4,44
